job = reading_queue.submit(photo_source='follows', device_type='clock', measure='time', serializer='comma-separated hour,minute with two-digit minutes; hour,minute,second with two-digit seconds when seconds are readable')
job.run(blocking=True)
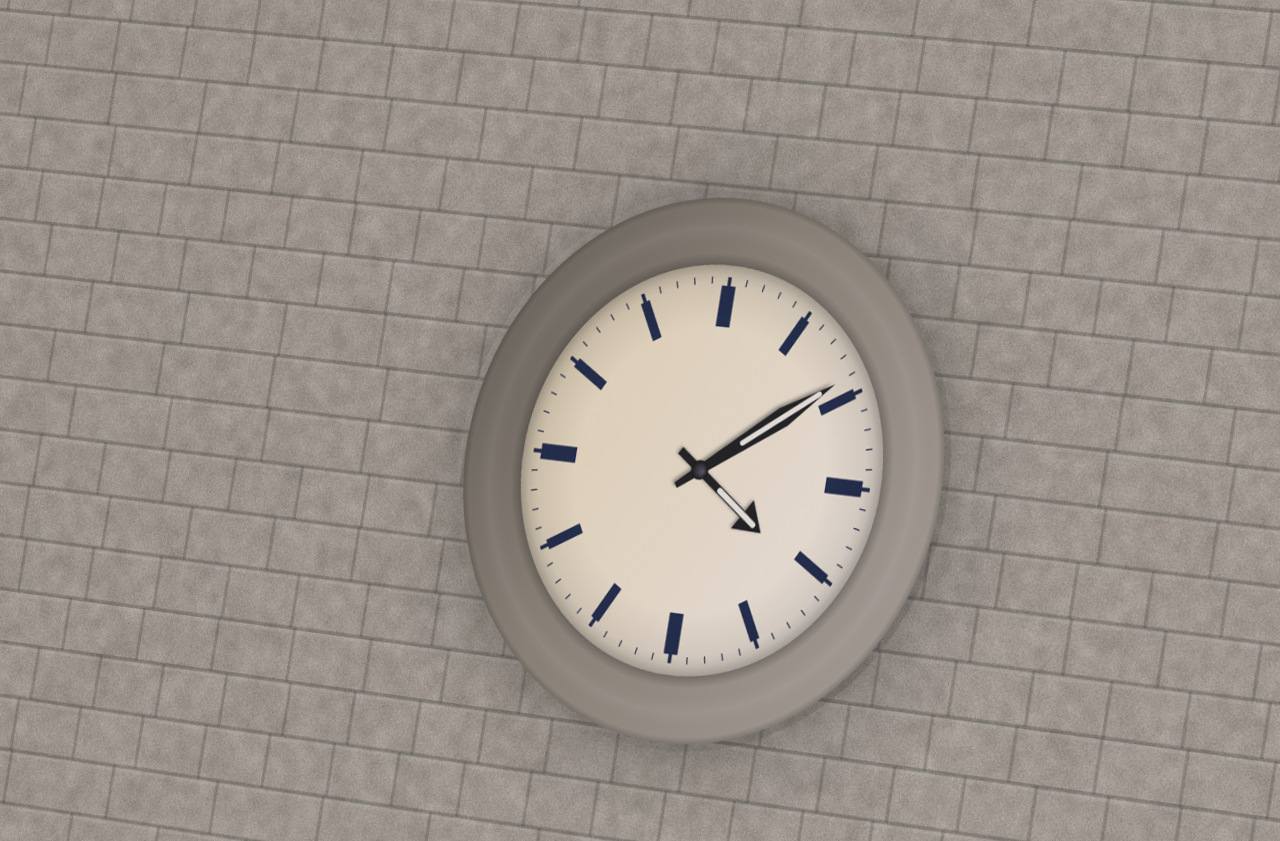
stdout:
4,09
